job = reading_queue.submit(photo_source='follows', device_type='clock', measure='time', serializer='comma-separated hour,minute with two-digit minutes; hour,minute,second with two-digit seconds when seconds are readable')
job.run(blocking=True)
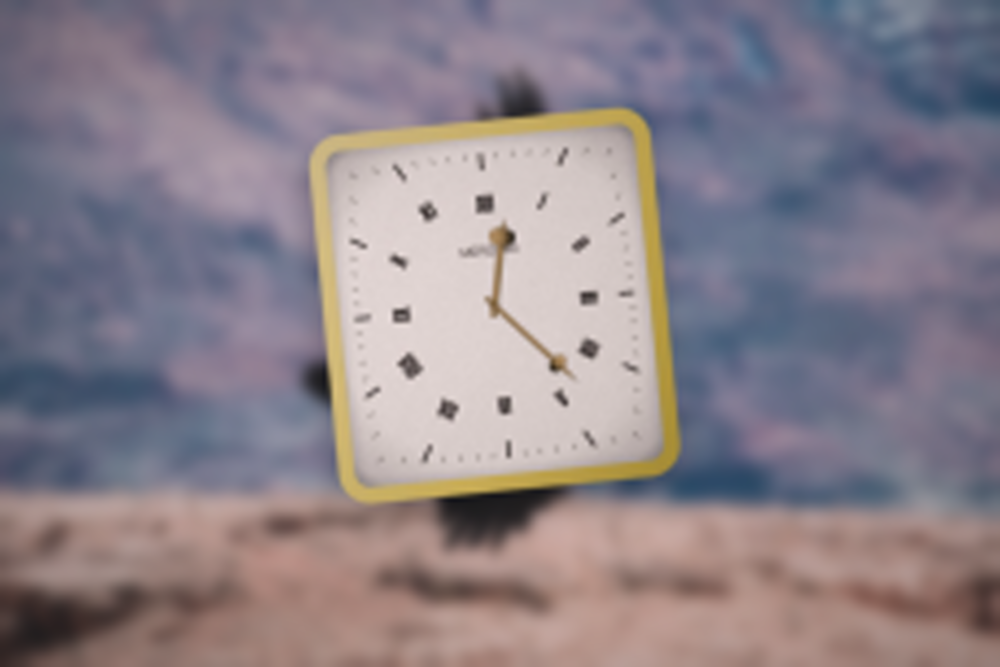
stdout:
12,23
